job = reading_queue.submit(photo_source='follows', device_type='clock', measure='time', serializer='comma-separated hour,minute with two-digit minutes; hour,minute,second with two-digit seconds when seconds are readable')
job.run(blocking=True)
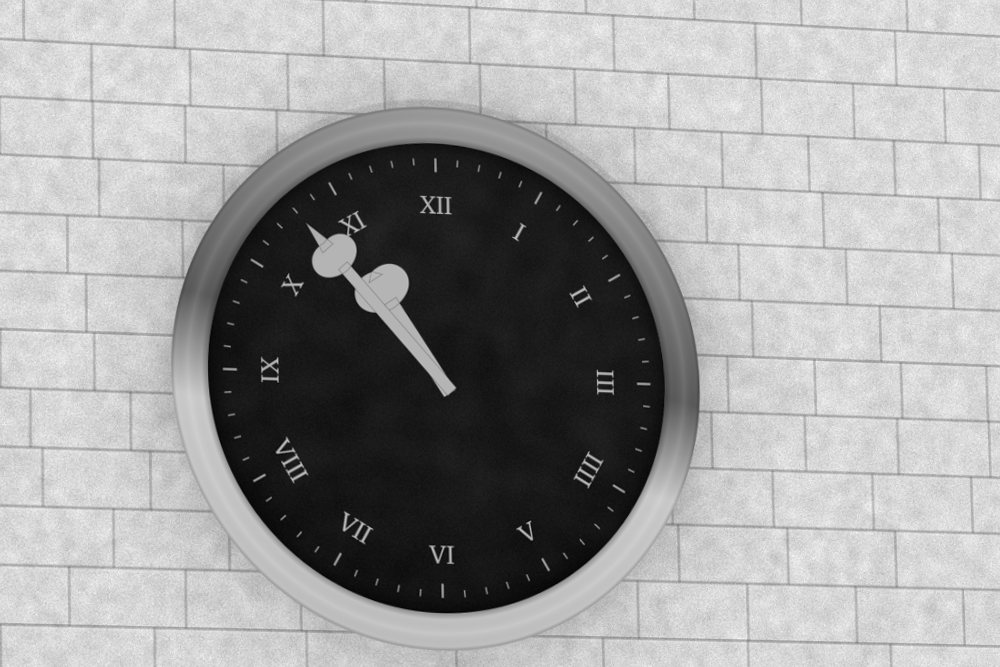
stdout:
10,53
